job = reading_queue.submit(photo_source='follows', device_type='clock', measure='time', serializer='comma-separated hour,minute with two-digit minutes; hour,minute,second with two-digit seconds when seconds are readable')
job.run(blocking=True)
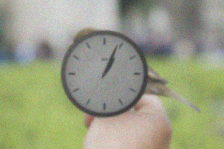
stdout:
1,04
